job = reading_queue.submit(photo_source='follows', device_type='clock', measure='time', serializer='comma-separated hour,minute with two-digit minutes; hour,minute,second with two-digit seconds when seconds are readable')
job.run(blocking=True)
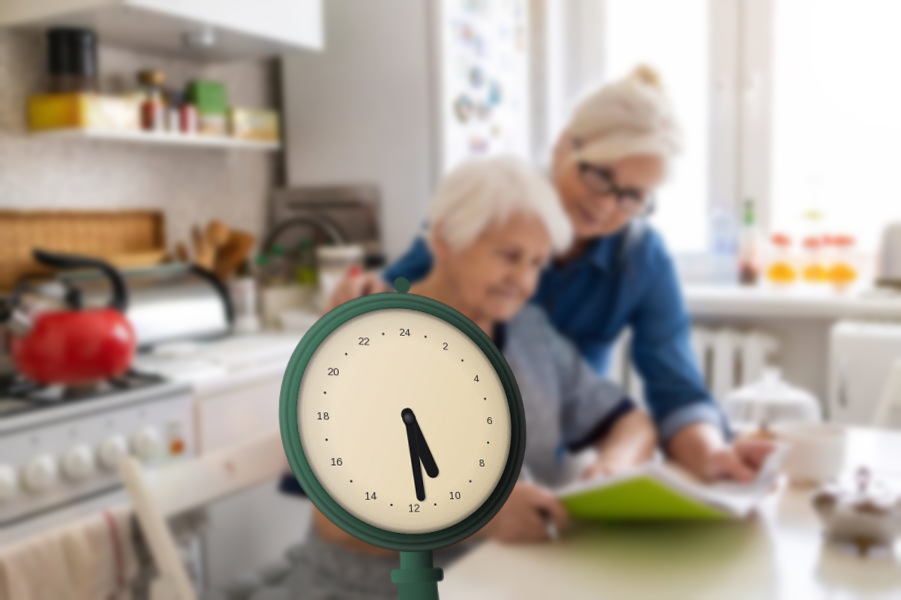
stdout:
10,29
